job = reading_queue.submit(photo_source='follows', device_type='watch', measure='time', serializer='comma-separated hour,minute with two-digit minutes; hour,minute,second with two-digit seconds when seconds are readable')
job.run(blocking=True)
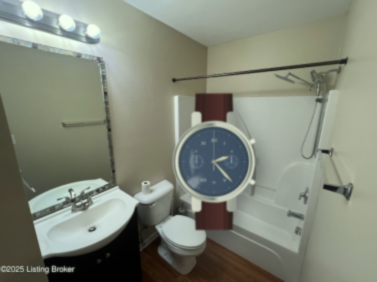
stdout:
2,23
